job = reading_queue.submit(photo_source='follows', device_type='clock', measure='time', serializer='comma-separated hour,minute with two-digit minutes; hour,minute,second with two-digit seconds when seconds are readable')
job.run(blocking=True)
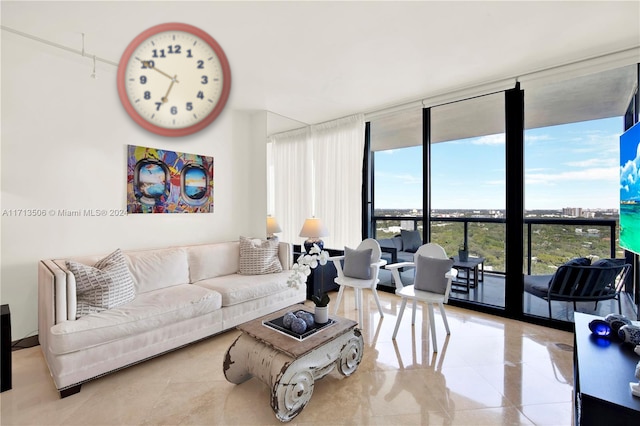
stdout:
6,50
